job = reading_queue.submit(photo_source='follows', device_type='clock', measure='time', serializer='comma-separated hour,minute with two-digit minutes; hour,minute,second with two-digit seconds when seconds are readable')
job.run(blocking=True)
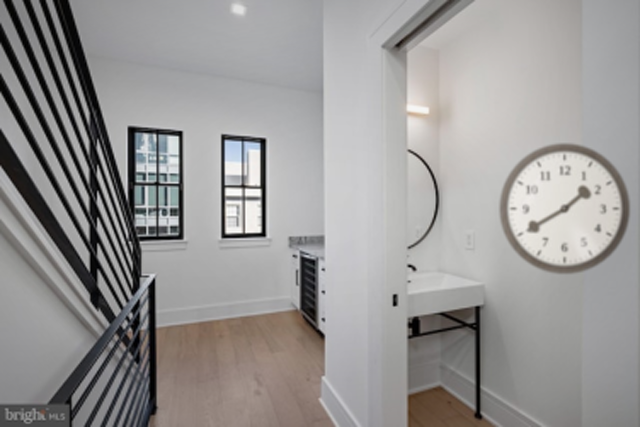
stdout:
1,40
